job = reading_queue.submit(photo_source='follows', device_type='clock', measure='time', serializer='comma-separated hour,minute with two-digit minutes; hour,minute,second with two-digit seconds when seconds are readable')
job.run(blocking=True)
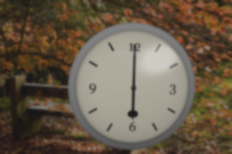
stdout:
6,00
